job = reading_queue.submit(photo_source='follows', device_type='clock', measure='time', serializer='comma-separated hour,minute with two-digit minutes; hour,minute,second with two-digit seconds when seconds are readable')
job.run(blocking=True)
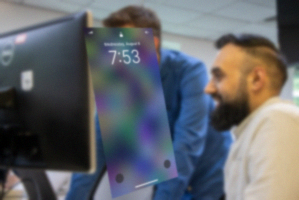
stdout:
7,53
